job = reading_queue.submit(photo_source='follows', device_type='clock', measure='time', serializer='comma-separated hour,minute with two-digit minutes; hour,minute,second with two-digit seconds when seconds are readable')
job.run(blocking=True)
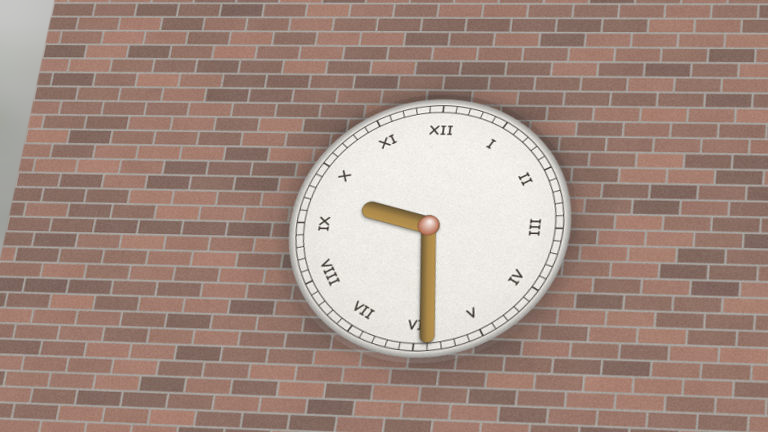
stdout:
9,29
